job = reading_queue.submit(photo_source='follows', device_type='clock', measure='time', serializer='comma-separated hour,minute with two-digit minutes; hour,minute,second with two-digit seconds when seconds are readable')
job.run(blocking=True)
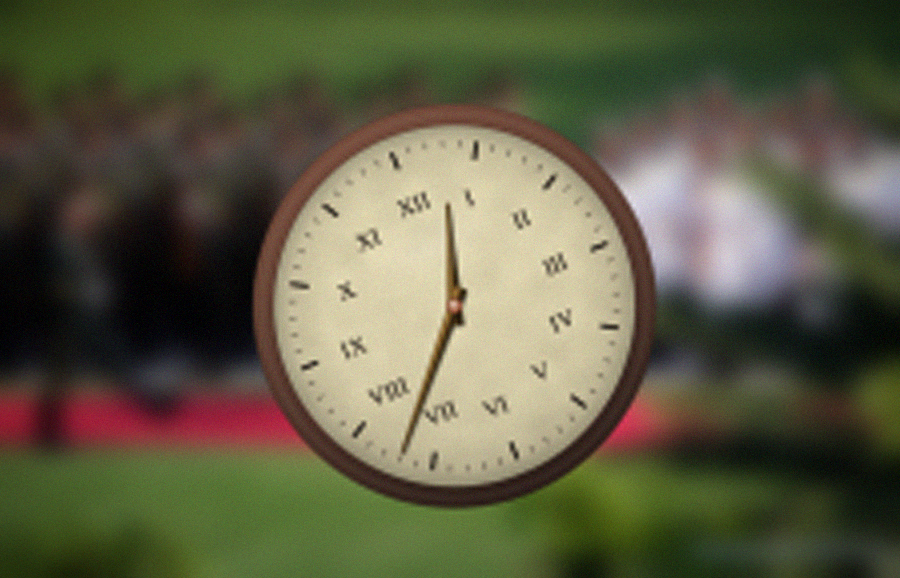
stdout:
12,37
